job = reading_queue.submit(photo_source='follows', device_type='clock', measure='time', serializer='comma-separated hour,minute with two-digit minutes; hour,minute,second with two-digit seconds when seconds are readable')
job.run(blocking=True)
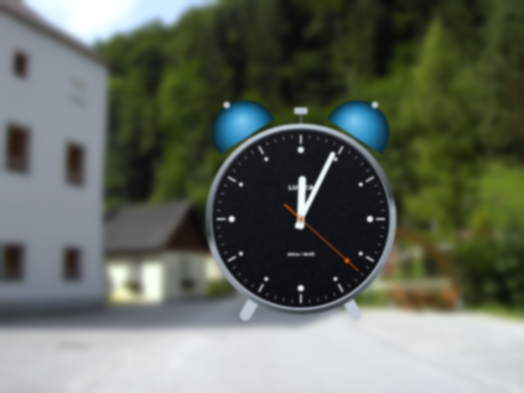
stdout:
12,04,22
